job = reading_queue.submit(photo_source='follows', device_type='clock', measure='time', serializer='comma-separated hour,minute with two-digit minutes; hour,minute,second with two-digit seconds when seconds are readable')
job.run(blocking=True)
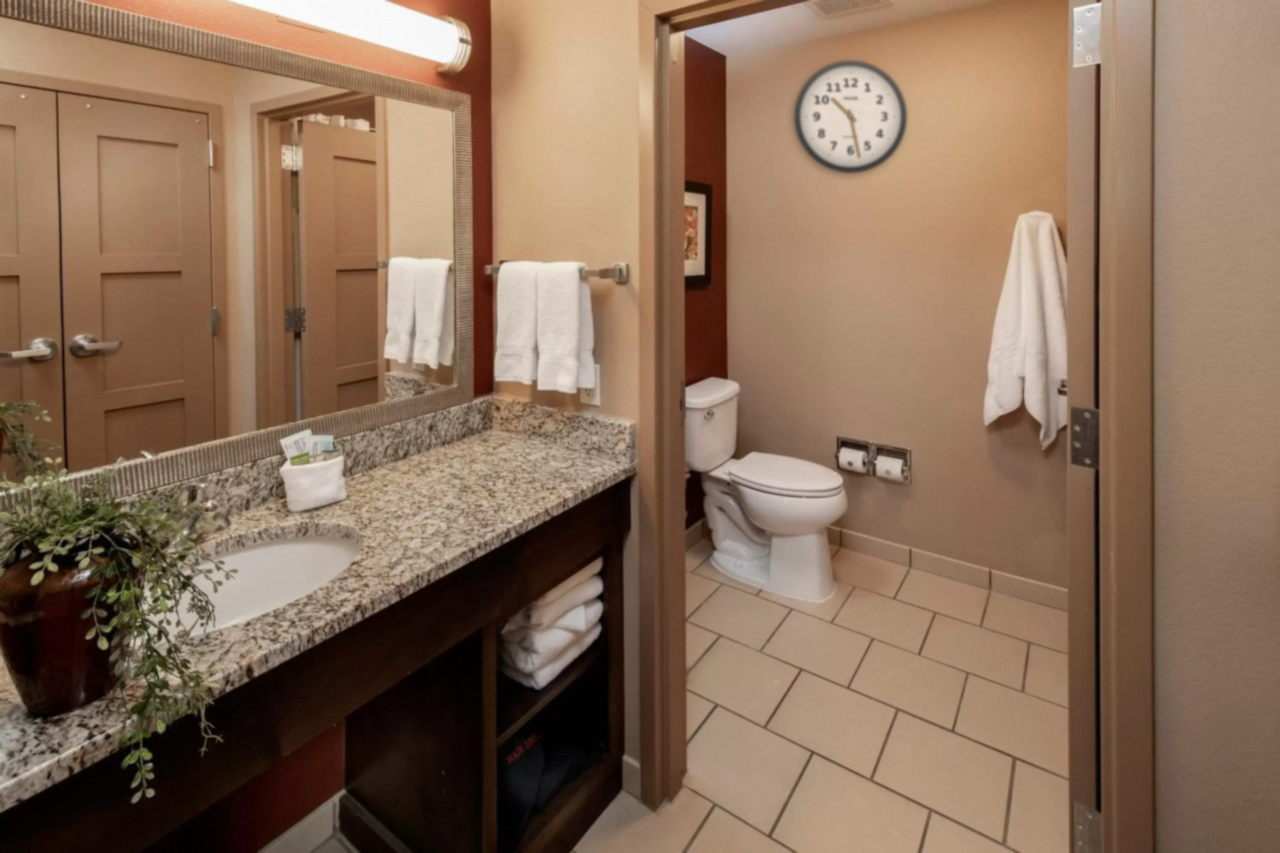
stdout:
10,28
